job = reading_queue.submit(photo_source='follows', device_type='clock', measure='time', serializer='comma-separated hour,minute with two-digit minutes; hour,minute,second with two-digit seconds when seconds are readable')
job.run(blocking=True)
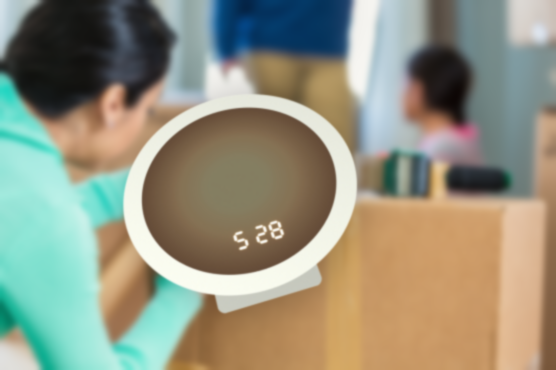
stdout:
5,28
